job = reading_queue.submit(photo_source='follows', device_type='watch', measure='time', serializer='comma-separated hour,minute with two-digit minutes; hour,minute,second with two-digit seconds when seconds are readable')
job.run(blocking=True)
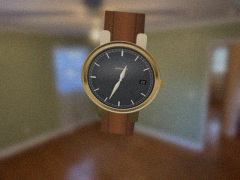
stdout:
12,34
